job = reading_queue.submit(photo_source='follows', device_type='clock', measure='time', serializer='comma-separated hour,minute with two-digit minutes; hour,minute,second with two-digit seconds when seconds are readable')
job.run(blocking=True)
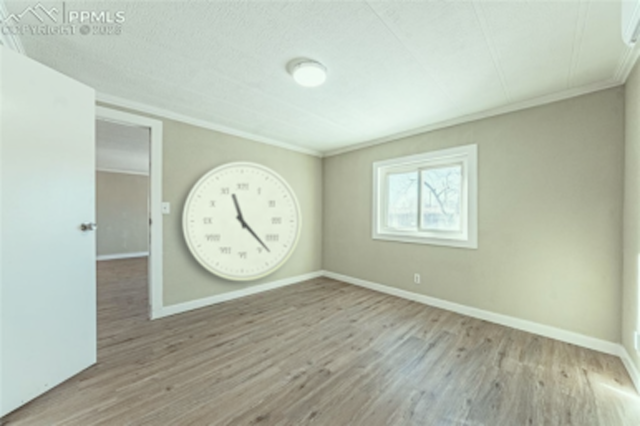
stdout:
11,23
